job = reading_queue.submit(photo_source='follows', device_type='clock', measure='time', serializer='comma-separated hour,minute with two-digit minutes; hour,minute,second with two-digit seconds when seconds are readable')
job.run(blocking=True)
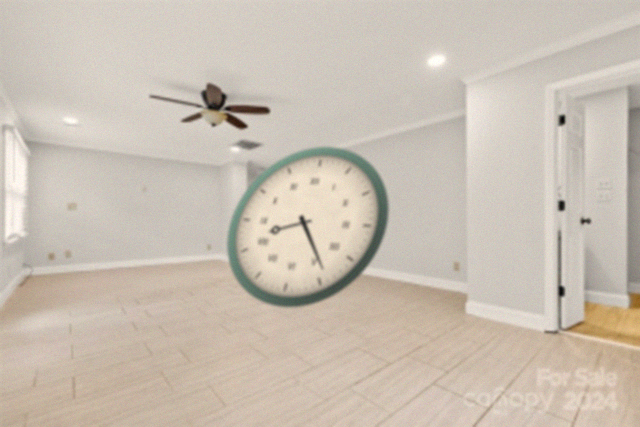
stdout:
8,24
